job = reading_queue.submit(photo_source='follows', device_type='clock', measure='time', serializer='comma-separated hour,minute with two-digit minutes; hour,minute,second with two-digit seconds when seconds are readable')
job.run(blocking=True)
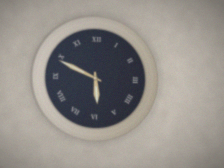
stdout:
5,49
